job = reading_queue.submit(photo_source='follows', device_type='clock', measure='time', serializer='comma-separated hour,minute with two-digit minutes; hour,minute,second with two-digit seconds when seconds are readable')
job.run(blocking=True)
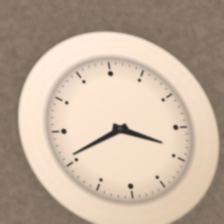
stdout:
3,41
